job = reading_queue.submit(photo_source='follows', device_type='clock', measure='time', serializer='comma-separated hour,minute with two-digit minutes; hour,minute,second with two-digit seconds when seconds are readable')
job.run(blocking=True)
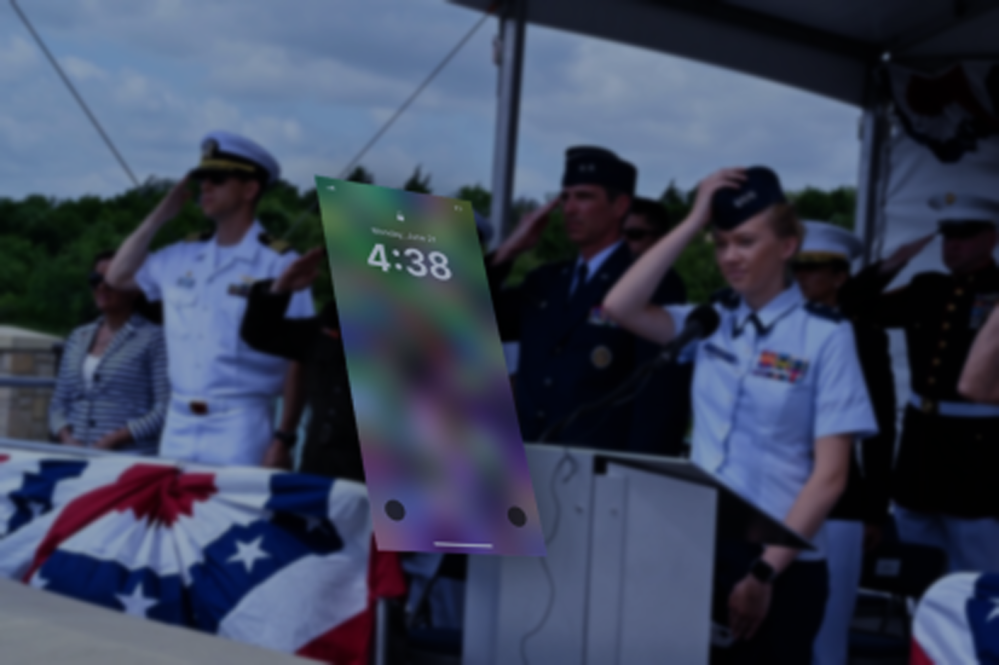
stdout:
4,38
